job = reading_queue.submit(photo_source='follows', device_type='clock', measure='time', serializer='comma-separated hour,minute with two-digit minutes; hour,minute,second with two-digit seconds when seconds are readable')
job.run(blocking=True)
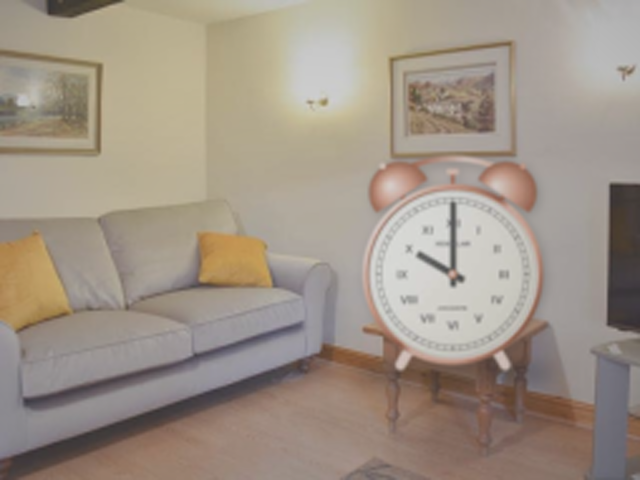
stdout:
10,00
